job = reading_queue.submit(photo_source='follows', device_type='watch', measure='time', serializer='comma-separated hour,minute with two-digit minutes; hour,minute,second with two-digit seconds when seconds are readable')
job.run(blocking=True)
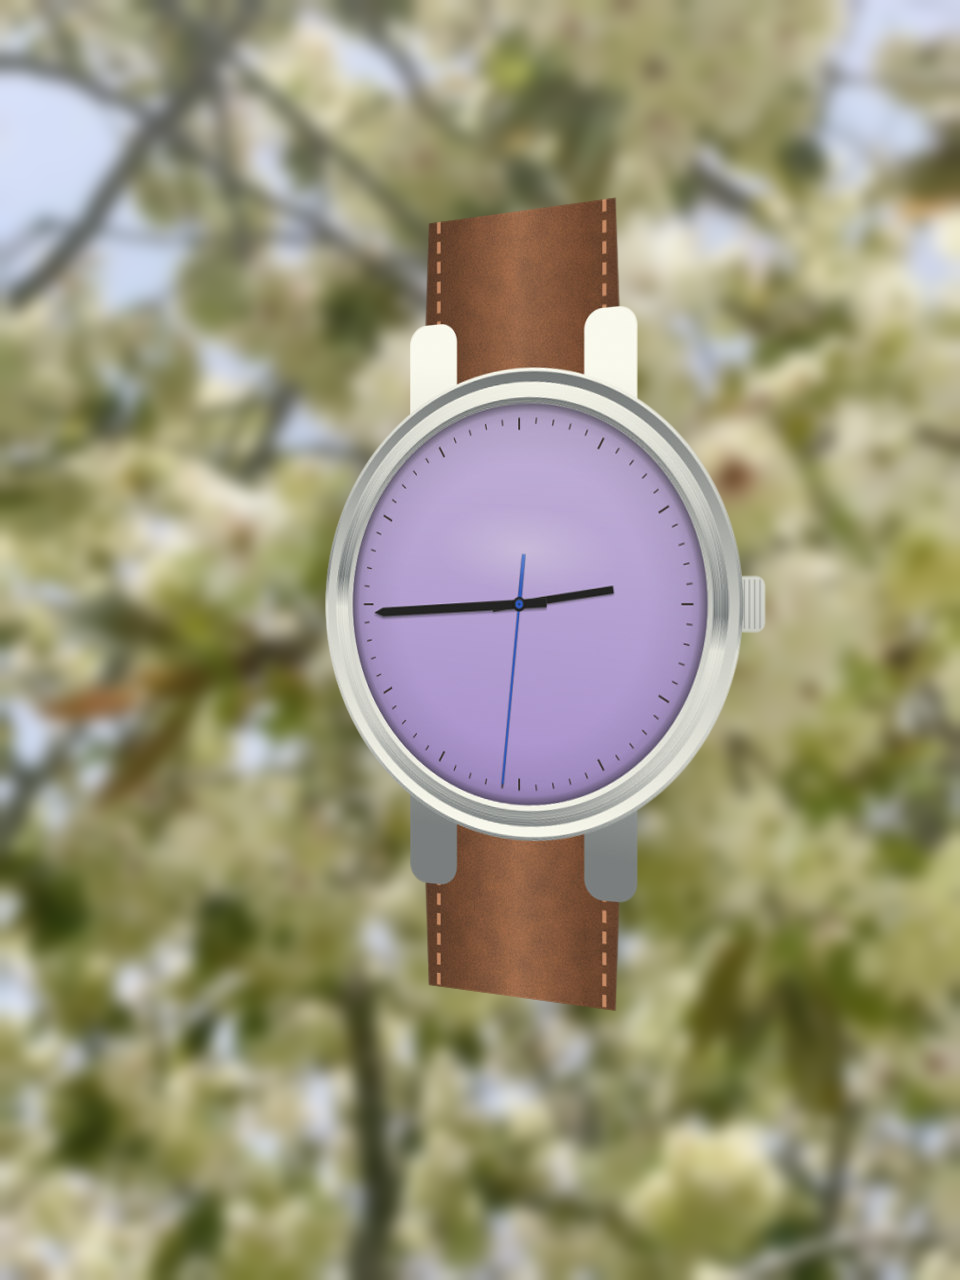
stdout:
2,44,31
